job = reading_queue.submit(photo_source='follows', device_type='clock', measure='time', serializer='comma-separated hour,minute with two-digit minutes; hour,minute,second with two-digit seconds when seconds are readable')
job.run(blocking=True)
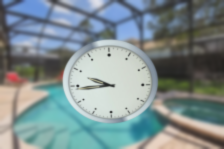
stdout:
9,44
